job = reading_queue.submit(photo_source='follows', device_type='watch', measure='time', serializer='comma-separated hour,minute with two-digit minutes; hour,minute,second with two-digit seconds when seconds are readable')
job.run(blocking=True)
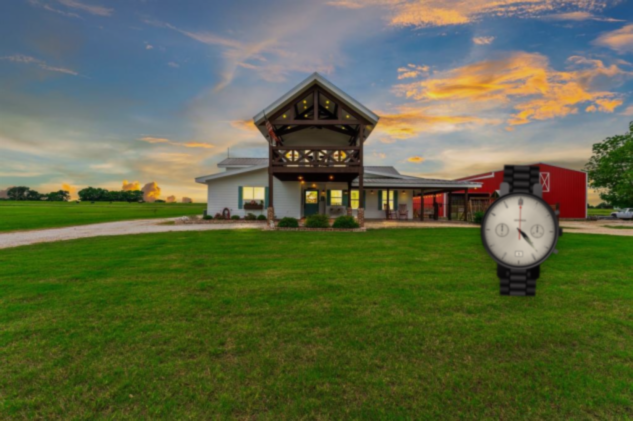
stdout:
4,23
